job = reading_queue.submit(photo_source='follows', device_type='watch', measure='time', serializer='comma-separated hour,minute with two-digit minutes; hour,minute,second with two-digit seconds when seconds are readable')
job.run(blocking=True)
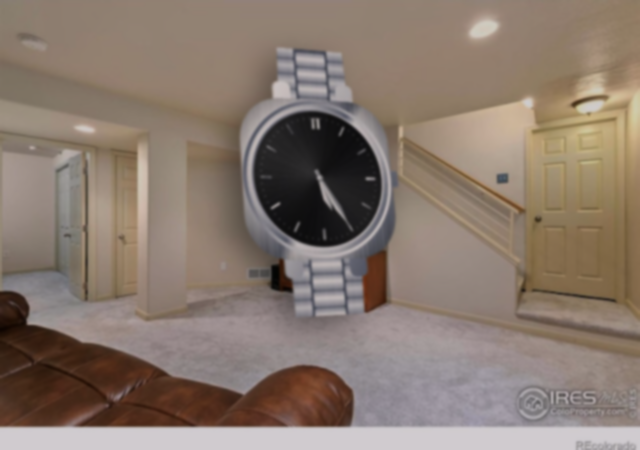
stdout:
5,25
